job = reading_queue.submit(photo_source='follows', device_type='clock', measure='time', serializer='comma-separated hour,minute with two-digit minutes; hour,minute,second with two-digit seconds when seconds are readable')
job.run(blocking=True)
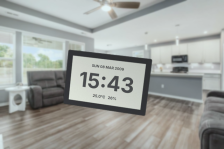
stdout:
15,43
